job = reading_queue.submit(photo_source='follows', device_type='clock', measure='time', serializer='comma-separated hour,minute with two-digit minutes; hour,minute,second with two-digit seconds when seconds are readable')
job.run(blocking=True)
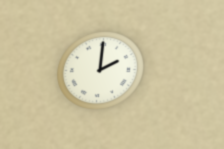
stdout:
2,00
